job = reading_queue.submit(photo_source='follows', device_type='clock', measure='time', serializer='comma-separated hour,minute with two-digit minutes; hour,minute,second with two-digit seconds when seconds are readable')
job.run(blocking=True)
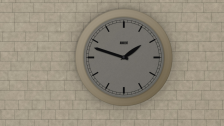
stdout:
1,48
